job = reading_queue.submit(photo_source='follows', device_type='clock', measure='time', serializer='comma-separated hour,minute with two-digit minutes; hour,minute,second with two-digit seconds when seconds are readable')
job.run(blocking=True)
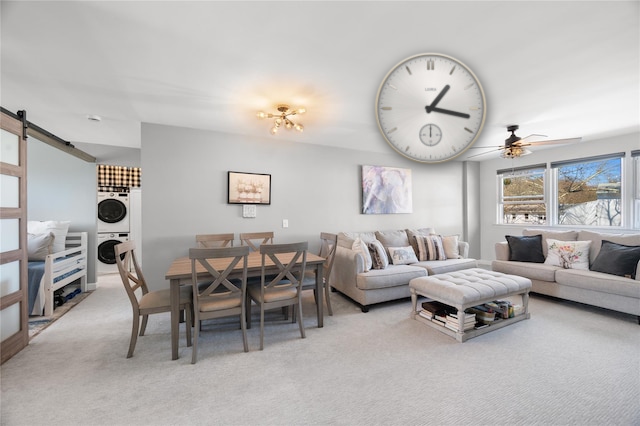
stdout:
1,17
